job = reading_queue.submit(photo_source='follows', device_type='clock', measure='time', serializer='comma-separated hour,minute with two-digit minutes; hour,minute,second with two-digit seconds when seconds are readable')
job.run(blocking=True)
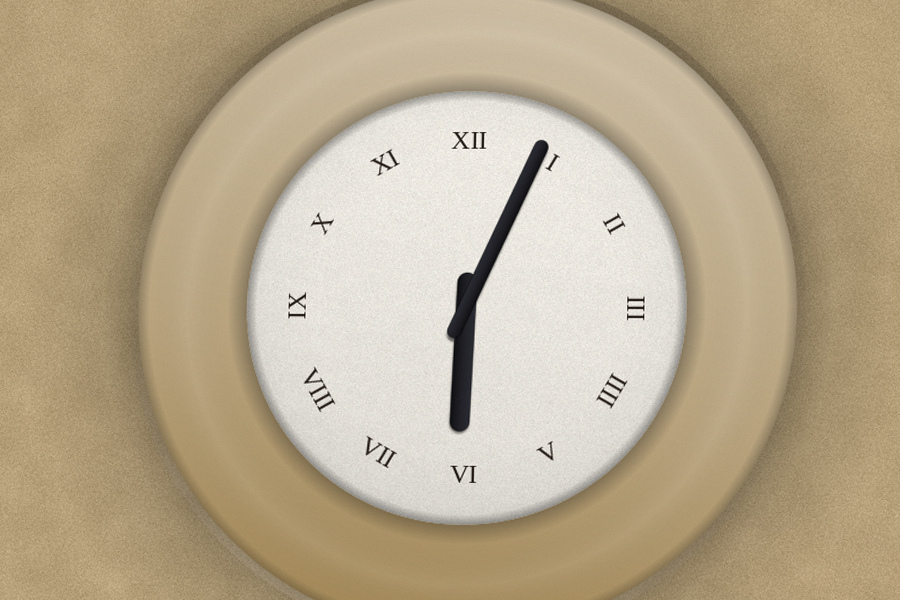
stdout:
6,04
